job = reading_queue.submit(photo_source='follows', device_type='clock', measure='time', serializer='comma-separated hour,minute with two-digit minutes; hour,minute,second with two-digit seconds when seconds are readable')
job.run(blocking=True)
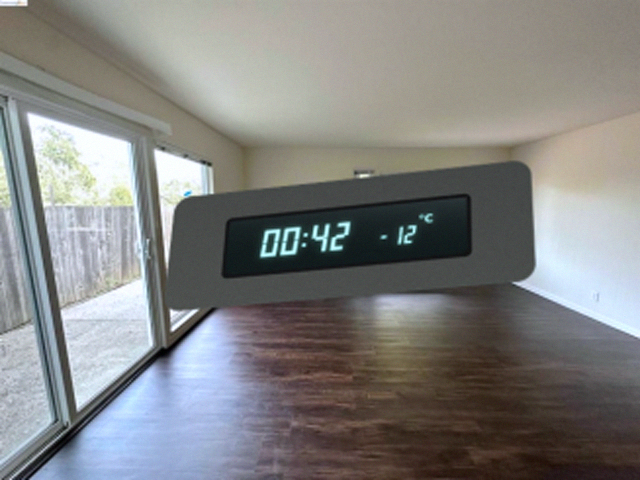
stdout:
0,42
